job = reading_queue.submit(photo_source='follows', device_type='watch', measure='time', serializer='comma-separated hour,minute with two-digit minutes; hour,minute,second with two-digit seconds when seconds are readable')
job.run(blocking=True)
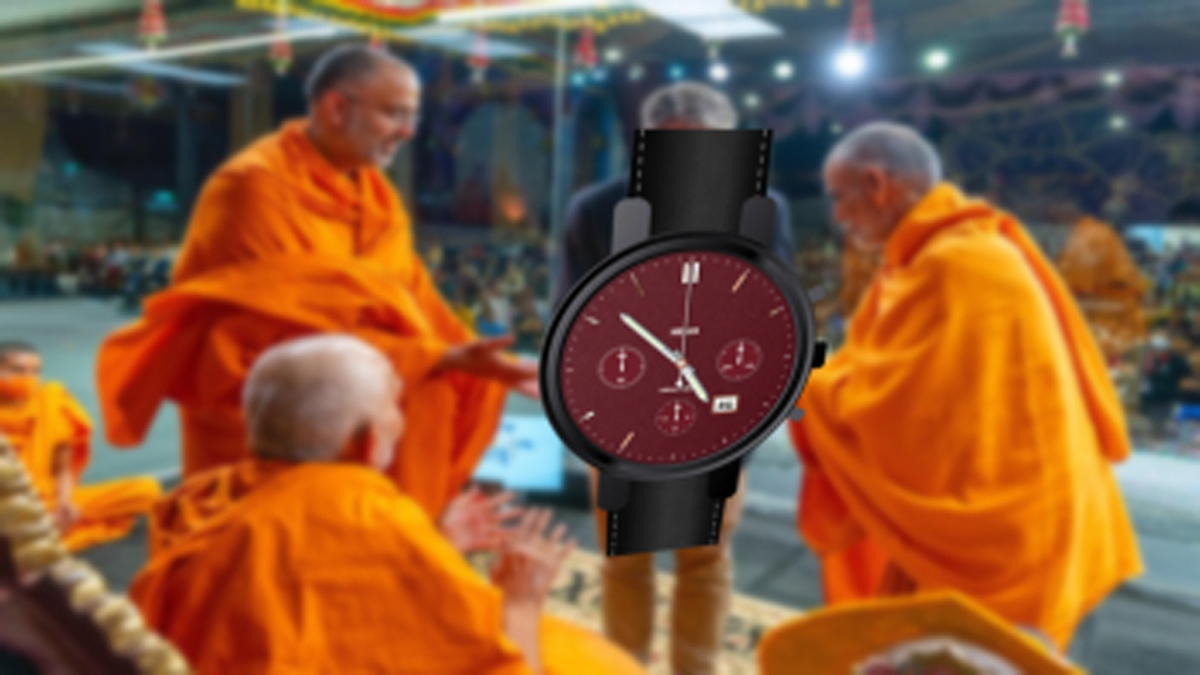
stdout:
4,52
